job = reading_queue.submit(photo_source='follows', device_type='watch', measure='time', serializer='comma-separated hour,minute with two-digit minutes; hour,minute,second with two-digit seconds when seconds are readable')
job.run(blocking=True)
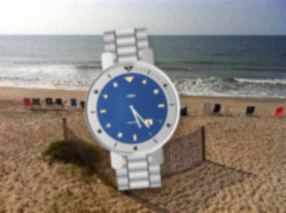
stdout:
5,24
